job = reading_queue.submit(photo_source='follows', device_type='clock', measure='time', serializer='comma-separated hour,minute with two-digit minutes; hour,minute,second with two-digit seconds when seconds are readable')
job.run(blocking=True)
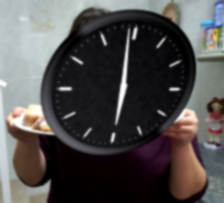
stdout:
5,59
